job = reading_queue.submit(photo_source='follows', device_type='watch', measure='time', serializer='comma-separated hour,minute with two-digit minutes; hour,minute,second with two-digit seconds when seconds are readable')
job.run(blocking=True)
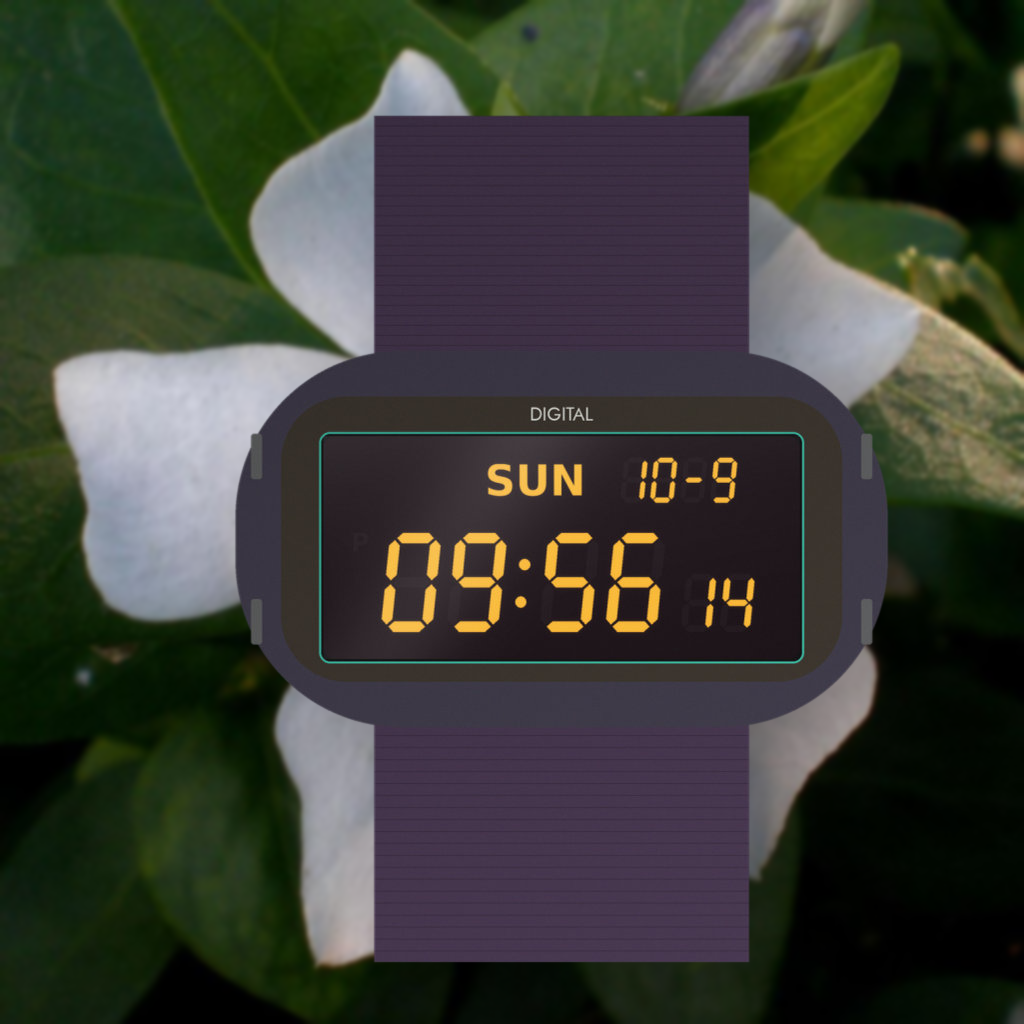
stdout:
9,56,14
